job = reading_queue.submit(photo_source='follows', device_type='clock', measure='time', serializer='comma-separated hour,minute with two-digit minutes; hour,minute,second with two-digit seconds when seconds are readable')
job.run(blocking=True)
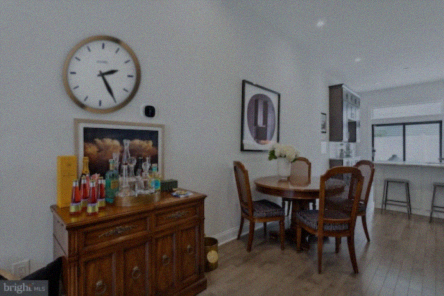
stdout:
2,25
